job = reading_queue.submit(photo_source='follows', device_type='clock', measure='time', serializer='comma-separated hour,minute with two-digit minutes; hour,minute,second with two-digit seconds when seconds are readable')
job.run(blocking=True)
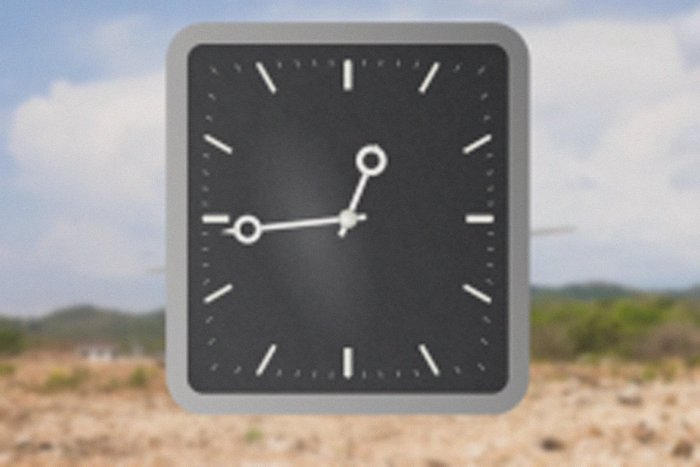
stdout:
12,44
